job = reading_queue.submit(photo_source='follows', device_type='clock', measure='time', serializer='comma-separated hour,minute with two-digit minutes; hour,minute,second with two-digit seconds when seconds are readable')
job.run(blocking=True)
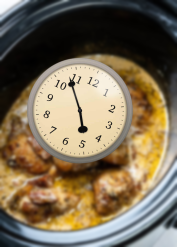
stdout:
4,53
